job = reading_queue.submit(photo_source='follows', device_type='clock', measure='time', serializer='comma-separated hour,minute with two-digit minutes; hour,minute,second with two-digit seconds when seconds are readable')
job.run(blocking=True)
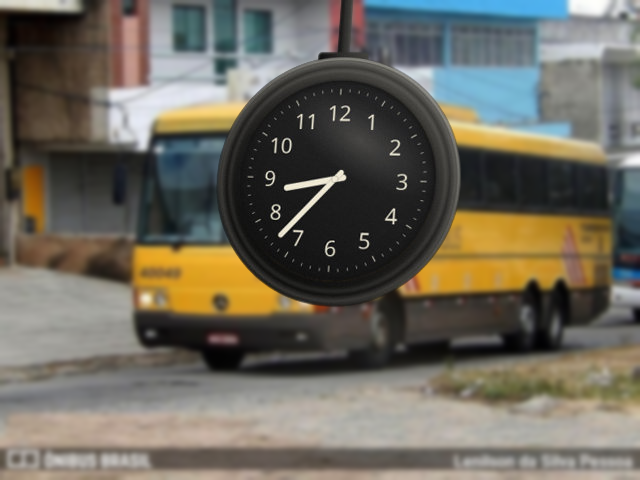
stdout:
8,37
